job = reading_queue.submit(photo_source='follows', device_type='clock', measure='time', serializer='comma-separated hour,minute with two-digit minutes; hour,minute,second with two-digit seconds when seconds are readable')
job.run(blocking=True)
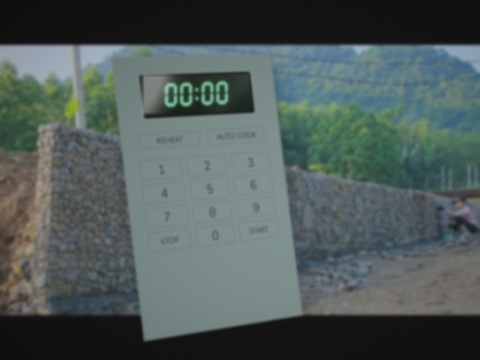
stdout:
0,00
